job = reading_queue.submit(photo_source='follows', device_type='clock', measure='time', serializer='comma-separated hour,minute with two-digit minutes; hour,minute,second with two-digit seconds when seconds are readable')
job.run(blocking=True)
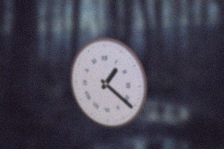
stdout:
1,21
